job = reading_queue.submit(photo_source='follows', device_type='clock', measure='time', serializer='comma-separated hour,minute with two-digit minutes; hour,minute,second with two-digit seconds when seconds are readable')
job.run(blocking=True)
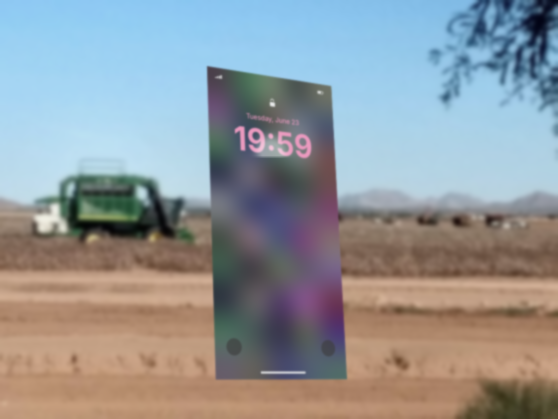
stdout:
19,59
